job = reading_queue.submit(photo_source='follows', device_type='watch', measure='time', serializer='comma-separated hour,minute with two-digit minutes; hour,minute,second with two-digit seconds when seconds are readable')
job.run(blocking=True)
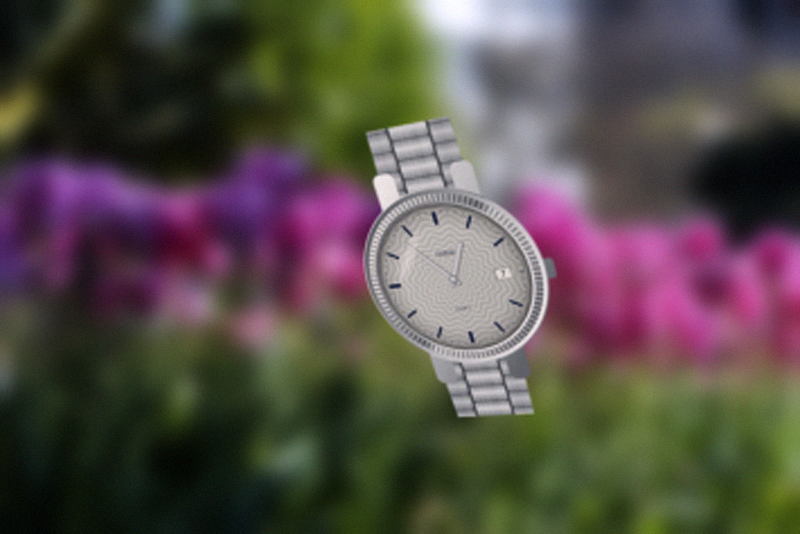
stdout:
12,53
